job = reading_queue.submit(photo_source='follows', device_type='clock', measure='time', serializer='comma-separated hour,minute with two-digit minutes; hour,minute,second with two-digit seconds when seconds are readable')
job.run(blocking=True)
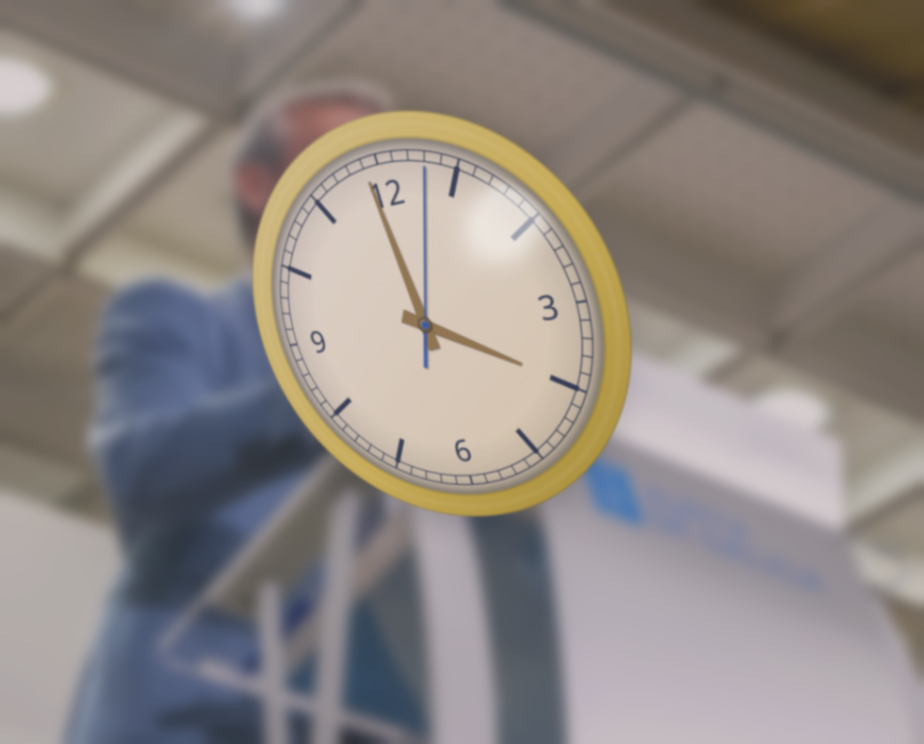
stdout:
3,59,03
